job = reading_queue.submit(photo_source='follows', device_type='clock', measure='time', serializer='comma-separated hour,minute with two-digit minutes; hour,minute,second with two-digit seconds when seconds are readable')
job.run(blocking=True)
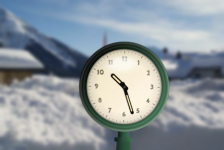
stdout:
10,27
